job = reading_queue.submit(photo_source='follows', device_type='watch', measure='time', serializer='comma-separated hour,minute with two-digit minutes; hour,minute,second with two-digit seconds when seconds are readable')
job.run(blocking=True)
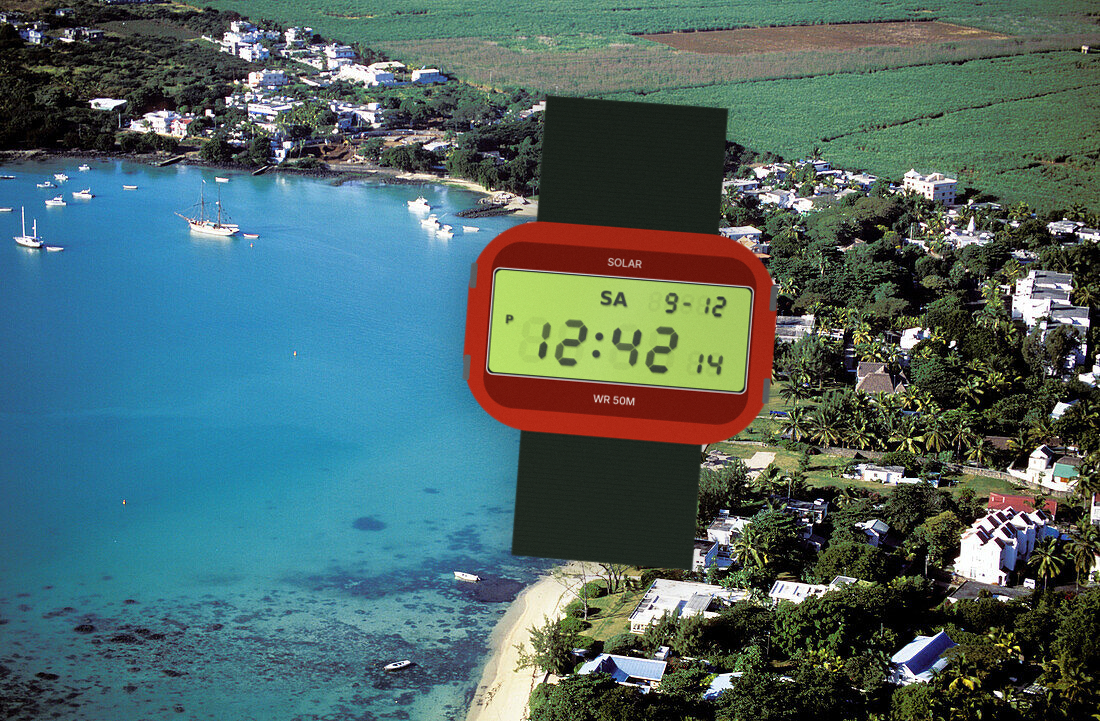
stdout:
12,42,14
